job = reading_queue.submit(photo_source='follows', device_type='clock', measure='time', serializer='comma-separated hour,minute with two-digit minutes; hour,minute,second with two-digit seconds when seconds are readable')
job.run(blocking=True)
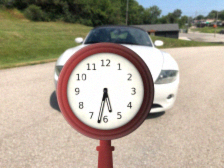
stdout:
5,32
